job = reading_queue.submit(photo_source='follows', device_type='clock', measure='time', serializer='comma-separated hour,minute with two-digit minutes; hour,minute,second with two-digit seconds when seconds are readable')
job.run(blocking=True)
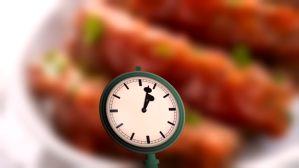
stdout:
1,03
